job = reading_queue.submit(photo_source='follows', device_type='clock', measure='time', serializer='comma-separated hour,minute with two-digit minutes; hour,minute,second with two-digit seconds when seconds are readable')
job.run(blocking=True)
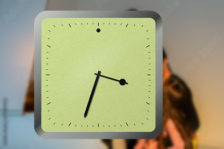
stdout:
3,33
